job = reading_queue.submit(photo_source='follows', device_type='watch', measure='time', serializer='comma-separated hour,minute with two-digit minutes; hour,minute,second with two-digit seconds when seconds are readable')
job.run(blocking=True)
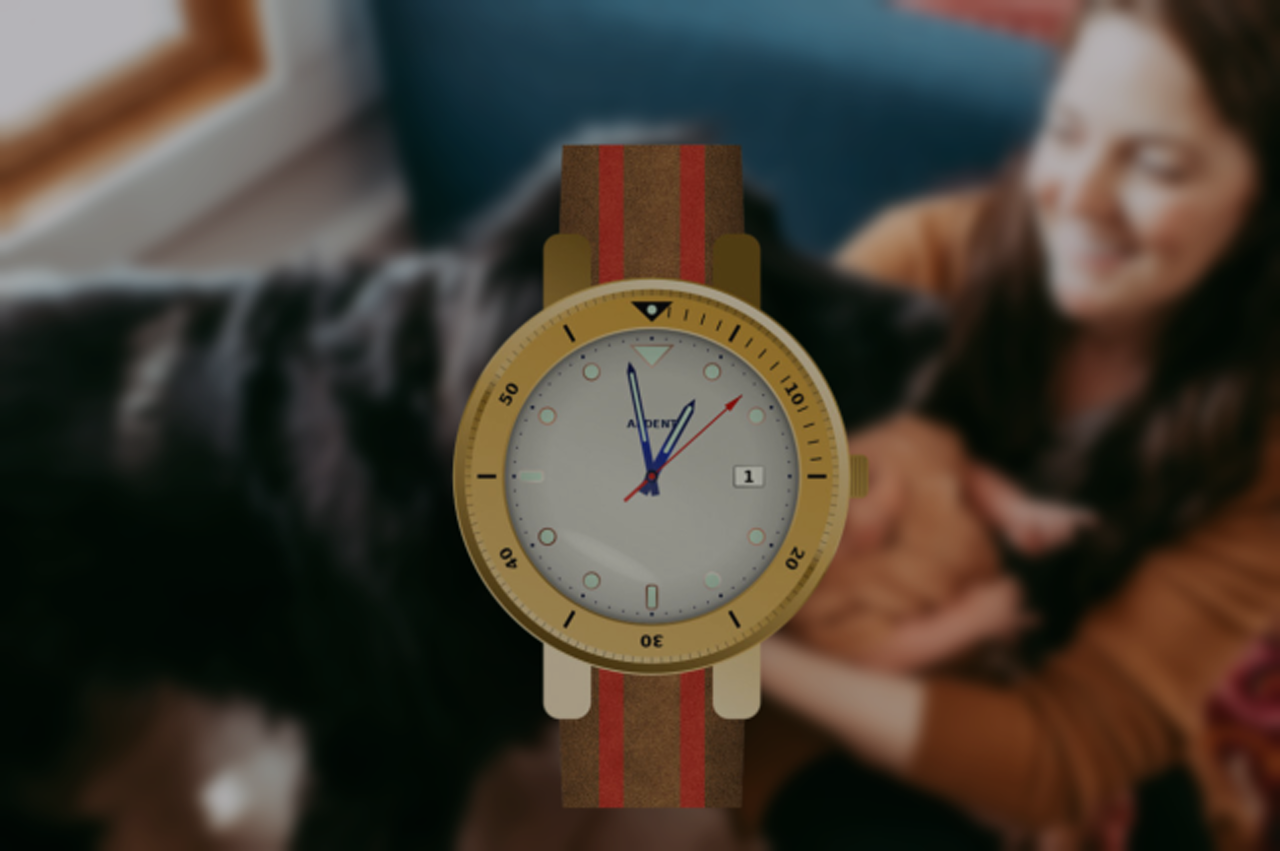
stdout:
12,58,08
